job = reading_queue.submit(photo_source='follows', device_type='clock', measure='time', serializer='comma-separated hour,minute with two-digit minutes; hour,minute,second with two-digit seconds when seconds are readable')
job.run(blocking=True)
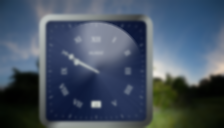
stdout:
9,50
